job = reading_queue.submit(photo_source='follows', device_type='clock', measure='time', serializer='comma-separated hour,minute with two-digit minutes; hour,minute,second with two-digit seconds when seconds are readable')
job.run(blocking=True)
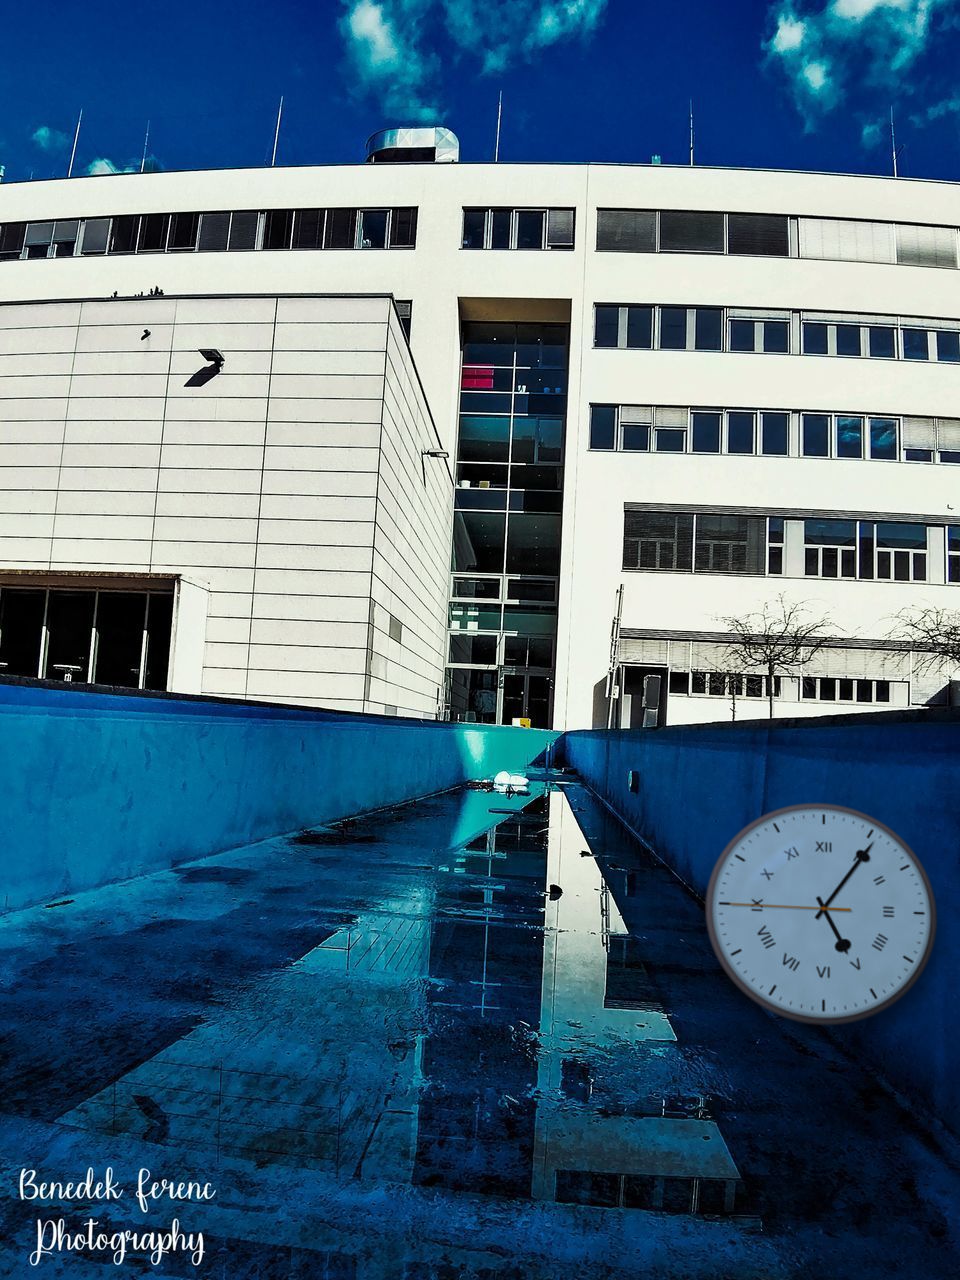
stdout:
5,05,45
